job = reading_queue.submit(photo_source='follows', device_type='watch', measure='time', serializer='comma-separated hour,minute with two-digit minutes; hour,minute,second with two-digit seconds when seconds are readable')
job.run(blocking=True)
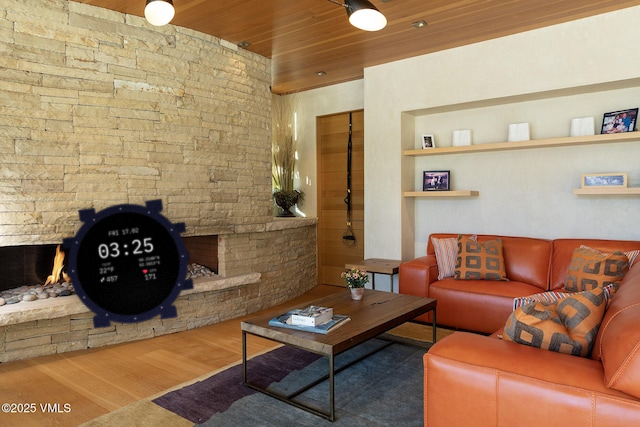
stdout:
3,25
